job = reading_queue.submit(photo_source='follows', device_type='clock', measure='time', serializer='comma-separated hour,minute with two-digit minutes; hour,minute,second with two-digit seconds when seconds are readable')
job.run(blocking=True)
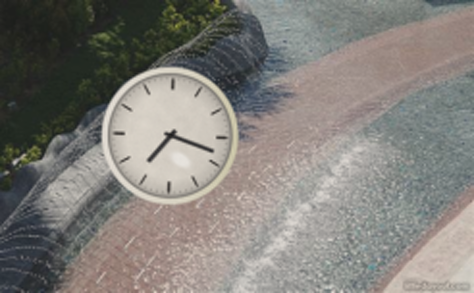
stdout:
7,18
